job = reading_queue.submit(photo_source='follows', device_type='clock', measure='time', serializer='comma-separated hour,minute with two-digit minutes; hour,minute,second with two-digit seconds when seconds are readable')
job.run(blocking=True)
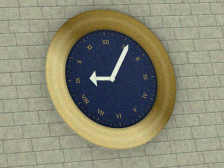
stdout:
9,06
